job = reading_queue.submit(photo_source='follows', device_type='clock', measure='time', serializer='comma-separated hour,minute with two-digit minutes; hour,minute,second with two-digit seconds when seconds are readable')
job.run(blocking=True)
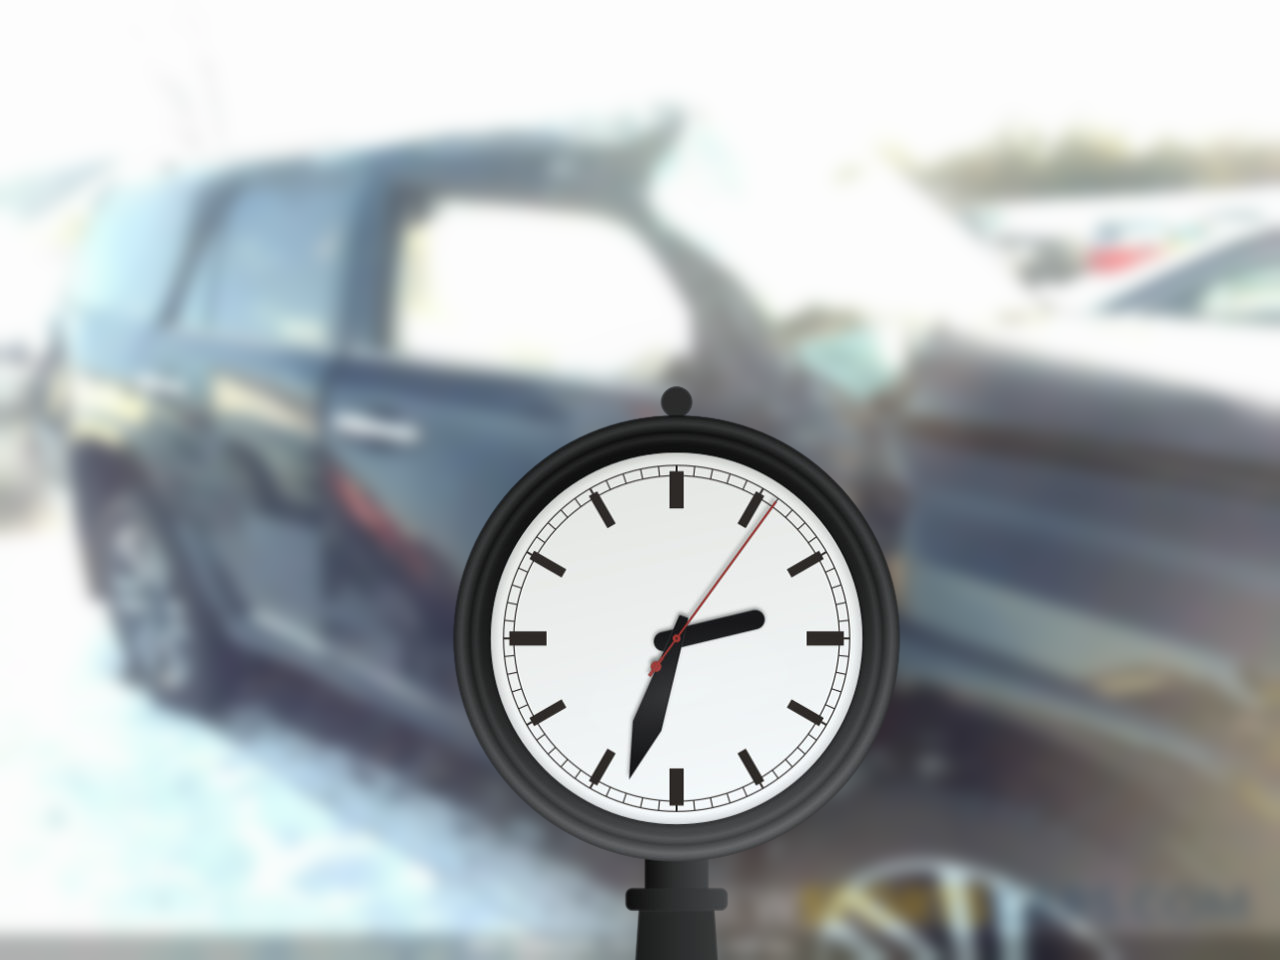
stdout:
2,33,06
